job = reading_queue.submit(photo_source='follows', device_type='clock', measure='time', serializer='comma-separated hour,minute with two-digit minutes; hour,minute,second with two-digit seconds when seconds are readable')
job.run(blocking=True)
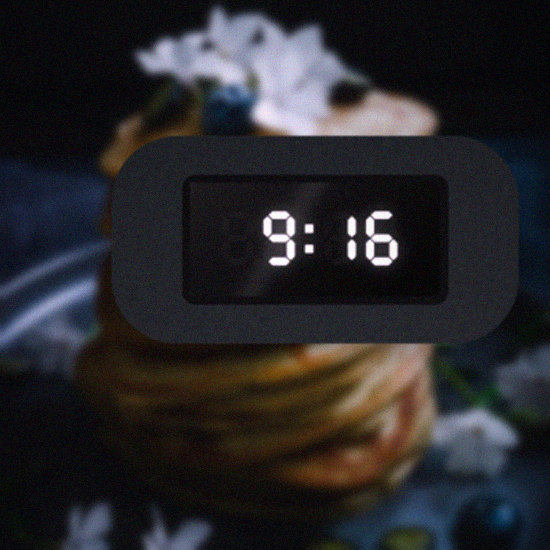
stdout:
9,16
